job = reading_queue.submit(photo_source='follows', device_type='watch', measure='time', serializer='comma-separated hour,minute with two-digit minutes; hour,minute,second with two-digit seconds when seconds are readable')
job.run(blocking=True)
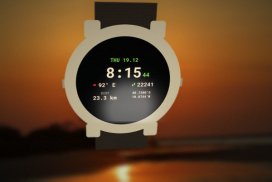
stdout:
8,15
